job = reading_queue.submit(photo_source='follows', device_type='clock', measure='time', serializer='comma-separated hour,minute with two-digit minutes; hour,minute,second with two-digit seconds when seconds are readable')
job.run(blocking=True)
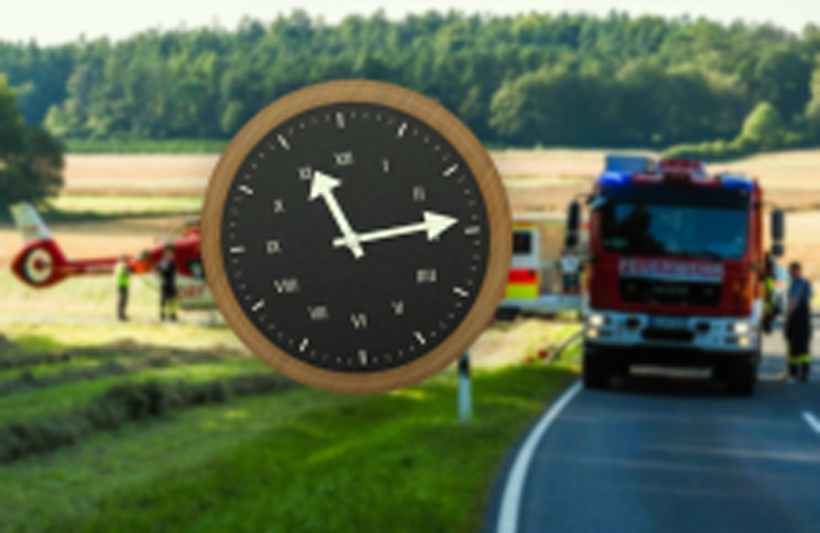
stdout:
11,14
